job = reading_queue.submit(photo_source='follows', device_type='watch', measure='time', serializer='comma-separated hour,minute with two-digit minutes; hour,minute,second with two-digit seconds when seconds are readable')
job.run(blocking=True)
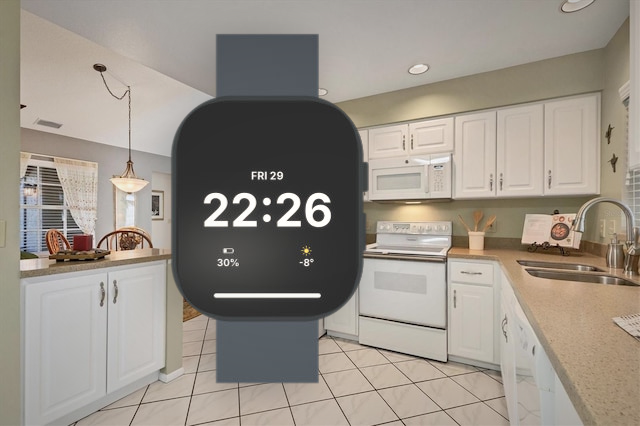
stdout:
22,26
